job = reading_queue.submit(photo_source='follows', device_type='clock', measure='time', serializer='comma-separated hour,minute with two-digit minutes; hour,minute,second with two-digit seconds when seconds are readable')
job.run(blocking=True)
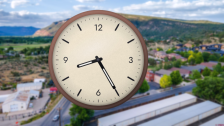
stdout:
8,25
